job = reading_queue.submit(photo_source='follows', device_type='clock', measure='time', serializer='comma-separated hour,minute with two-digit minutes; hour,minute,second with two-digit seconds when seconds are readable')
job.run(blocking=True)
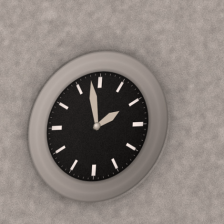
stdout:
1,58
